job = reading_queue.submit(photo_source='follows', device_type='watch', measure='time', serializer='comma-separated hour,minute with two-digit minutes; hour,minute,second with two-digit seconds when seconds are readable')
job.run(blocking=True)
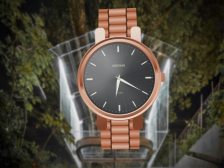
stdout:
6,20
